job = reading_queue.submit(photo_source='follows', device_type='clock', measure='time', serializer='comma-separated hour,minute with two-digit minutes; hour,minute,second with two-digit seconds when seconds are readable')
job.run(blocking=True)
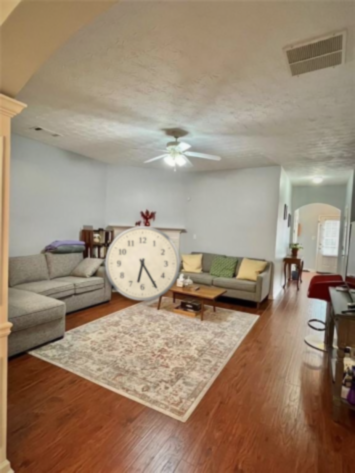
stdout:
6,25
